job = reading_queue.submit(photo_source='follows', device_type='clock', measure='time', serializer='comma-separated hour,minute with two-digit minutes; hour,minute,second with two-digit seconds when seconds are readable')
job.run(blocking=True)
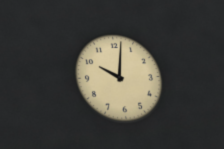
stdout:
10,02
